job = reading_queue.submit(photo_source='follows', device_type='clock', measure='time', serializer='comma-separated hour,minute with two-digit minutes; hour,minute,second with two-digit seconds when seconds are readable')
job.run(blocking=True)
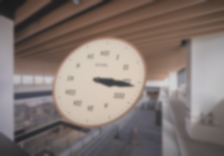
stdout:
3,16
